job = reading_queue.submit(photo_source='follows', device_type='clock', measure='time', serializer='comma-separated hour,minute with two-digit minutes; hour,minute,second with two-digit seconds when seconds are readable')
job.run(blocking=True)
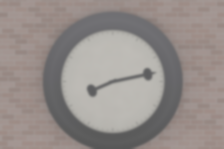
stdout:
8,13
